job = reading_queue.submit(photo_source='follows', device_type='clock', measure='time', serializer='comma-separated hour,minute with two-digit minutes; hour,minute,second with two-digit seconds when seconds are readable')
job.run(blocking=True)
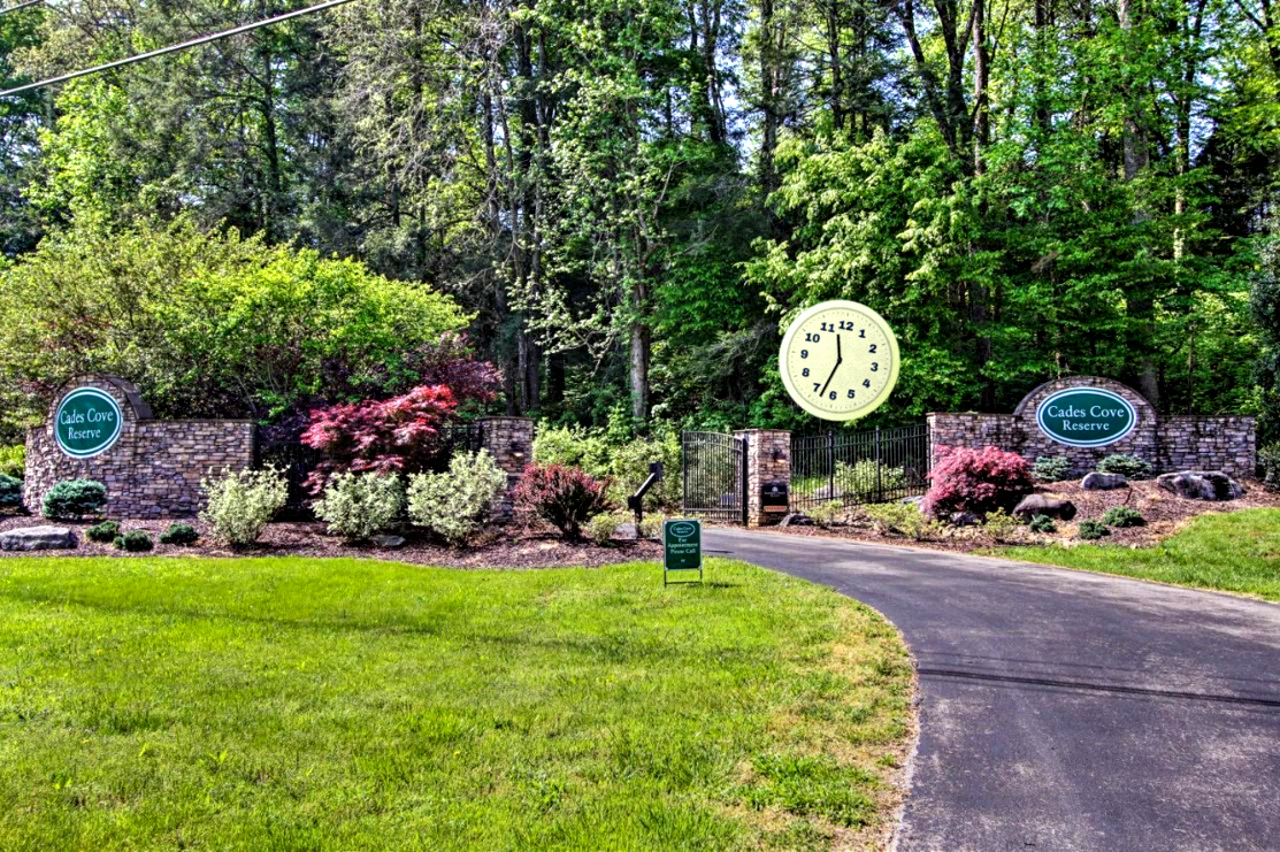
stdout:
11,33
